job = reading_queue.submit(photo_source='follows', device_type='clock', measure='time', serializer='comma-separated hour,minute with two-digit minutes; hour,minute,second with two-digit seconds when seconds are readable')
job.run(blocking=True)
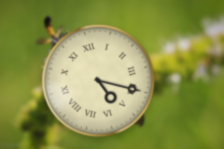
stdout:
5,20
